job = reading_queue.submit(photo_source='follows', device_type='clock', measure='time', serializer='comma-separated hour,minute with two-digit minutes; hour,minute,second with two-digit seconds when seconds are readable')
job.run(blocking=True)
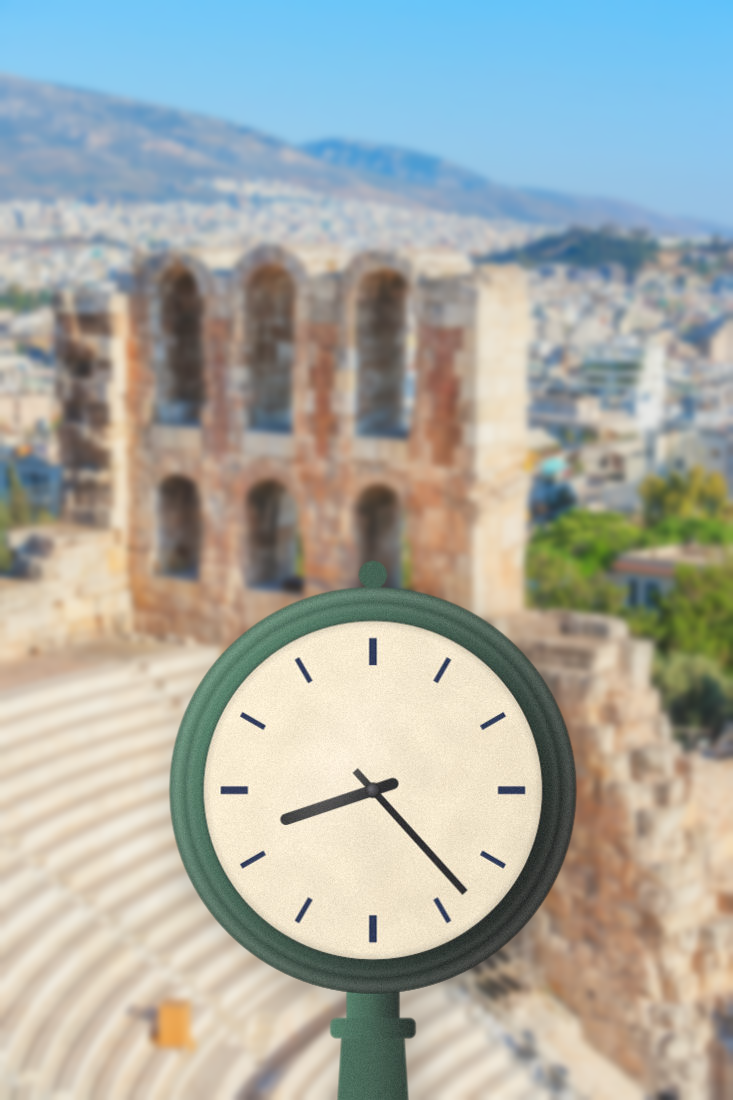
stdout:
8,23
